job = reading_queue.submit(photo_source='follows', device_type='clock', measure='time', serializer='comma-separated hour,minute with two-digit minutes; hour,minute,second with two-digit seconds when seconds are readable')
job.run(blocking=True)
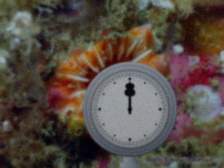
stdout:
12,00
